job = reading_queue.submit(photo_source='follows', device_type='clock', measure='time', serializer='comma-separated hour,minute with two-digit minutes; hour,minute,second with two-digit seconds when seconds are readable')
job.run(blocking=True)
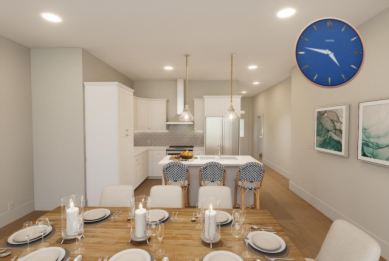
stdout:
4,47
